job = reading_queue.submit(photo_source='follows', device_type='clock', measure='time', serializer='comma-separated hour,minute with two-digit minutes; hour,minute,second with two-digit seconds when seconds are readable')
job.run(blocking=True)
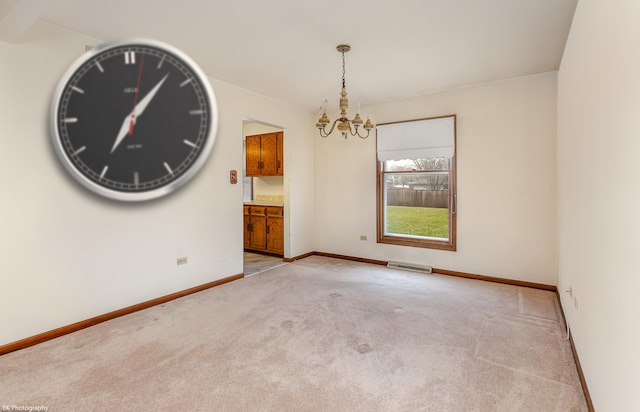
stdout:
7,07,02
